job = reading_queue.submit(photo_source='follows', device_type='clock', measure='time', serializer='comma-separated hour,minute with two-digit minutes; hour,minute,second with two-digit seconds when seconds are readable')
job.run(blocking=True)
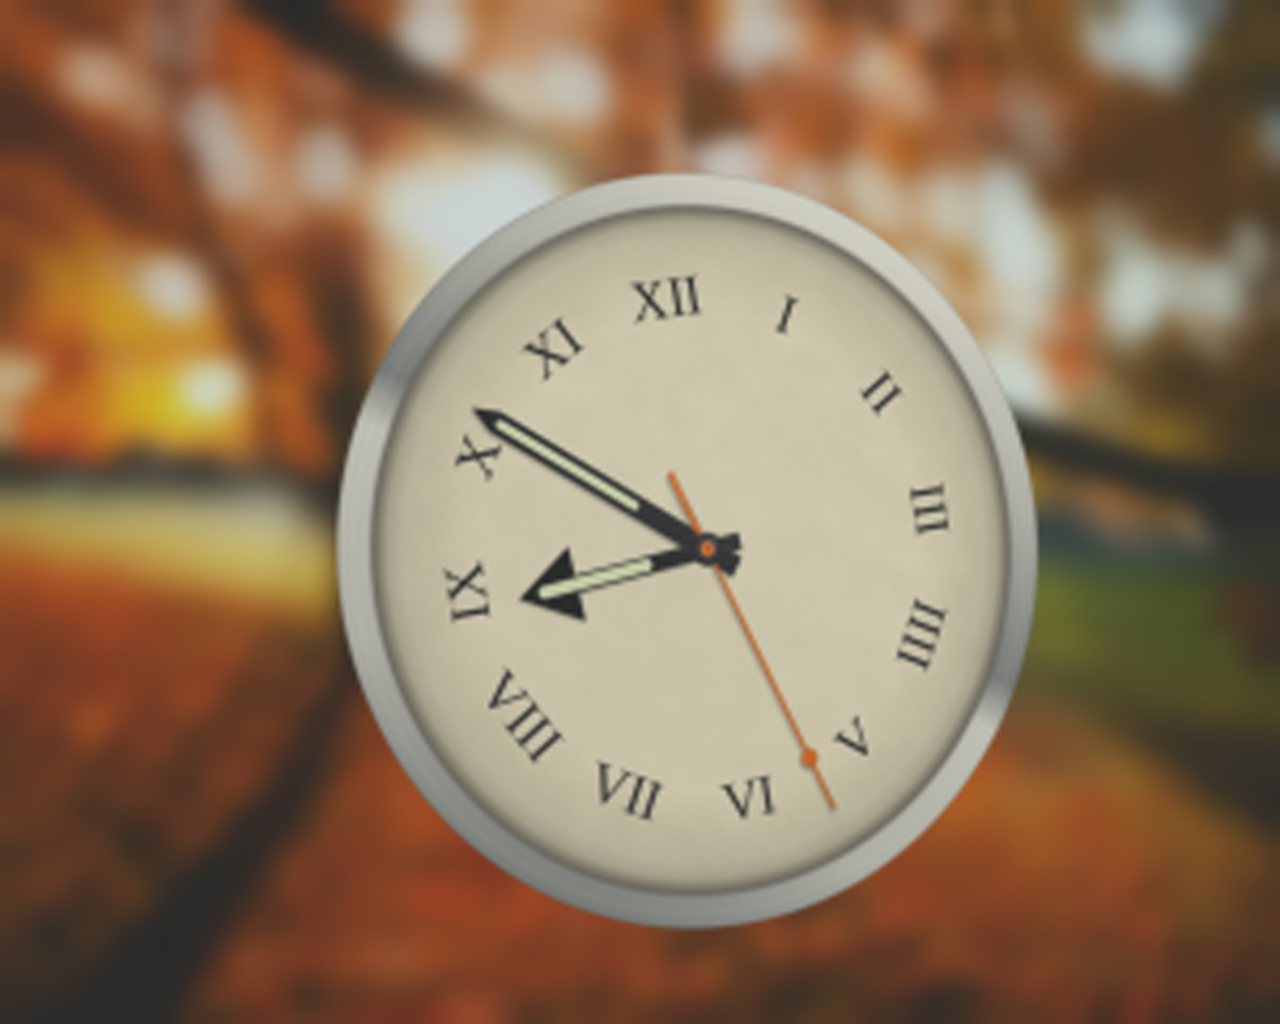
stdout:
8,51,27
